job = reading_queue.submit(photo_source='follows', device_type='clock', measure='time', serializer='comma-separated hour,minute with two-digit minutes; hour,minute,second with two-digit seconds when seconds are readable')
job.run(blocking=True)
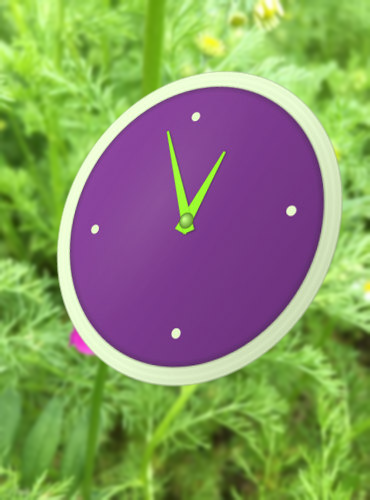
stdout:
12,57
